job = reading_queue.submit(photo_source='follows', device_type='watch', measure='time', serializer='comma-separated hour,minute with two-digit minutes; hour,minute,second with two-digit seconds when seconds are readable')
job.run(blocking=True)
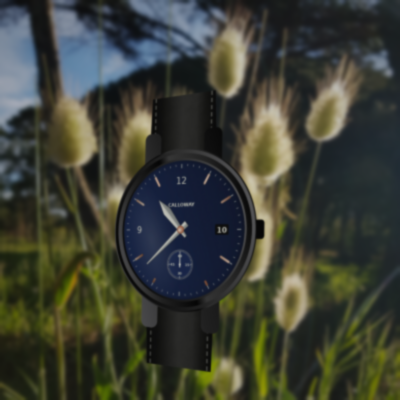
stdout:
10,38
